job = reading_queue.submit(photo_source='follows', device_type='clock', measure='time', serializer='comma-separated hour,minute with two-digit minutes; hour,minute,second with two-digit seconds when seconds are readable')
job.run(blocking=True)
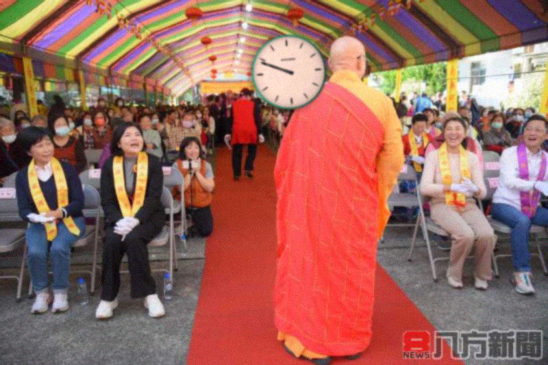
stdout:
9,49
